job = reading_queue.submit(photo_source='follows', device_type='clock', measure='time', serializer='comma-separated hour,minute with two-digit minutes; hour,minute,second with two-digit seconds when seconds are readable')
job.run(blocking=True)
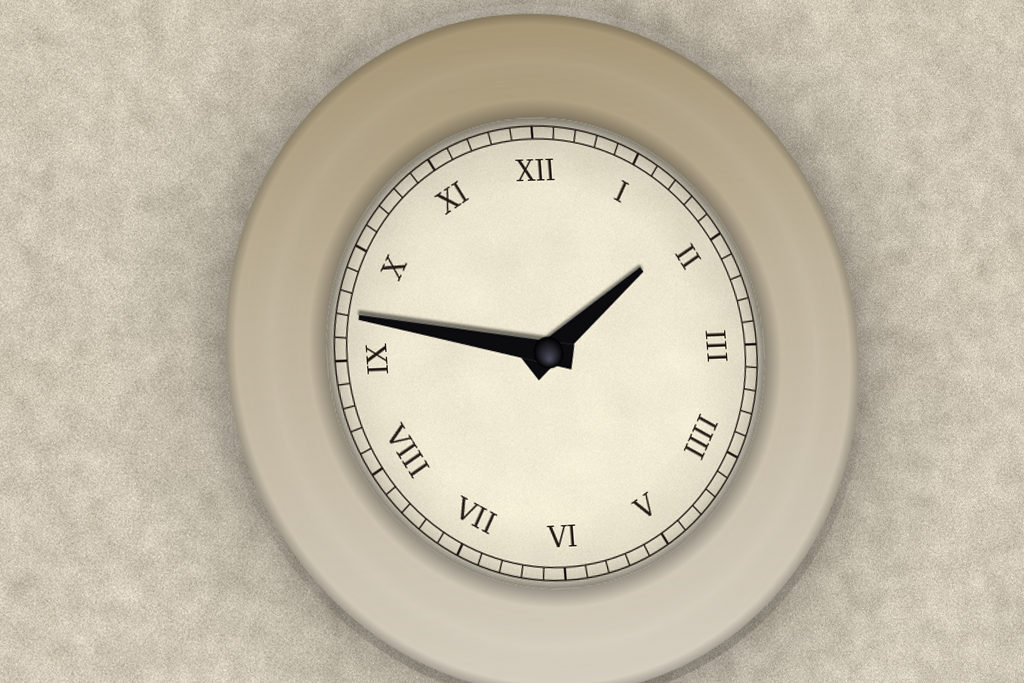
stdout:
1,47
